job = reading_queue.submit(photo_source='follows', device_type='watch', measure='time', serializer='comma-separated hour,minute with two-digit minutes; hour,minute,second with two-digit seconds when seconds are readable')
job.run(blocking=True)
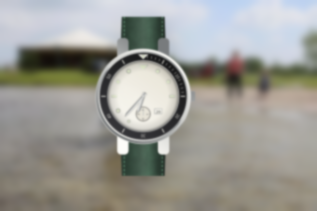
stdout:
6,37
